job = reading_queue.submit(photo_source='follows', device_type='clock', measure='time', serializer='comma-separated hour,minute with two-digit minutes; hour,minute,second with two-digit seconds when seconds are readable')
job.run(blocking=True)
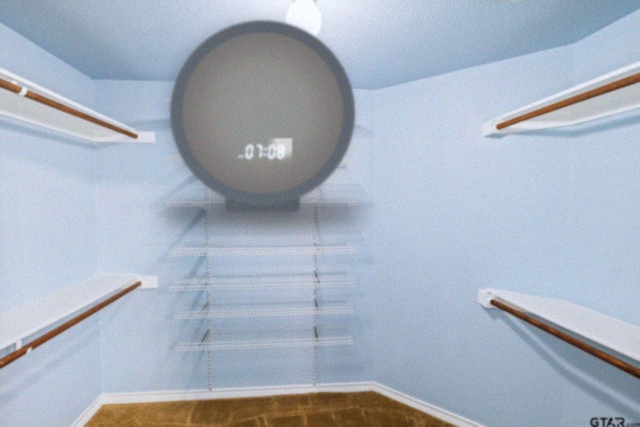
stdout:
7,08
